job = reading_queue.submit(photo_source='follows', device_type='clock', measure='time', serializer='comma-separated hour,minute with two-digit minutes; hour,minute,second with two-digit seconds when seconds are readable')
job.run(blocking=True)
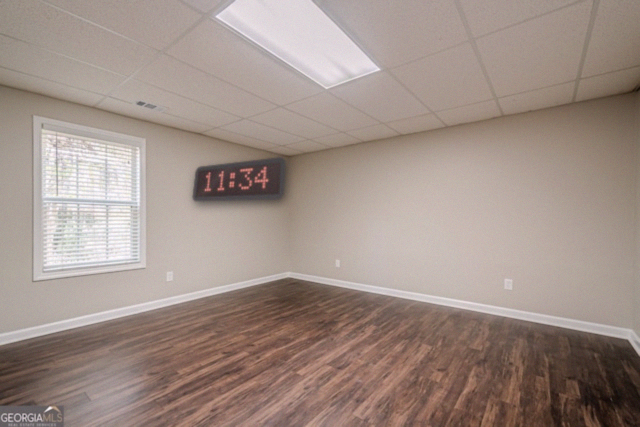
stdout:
11,34
